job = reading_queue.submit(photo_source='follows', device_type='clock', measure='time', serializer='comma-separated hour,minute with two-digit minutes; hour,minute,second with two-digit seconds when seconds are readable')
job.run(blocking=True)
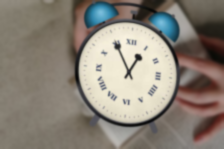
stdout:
12,55
